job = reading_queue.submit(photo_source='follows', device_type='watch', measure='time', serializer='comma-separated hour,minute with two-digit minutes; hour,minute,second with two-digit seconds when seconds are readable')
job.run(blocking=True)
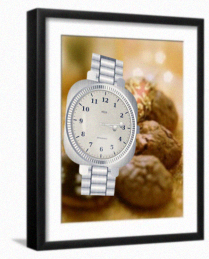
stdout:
3,14
